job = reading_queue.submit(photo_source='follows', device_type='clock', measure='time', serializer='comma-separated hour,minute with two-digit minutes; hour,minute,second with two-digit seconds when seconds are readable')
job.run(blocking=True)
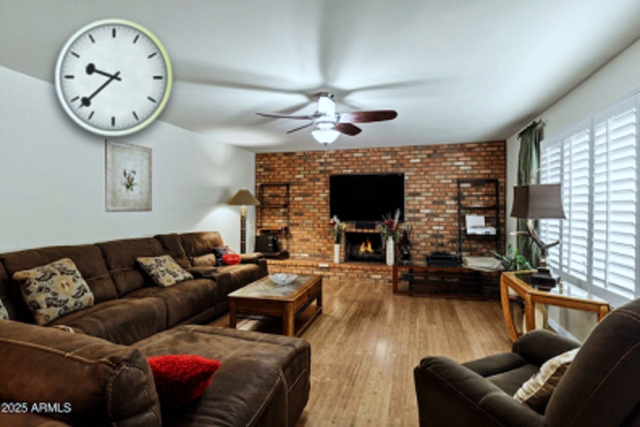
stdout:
9,38
